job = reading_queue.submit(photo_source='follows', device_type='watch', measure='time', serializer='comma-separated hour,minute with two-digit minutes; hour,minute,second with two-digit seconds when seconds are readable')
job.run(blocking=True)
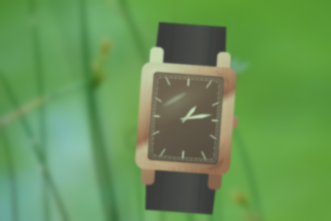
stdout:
1,13
